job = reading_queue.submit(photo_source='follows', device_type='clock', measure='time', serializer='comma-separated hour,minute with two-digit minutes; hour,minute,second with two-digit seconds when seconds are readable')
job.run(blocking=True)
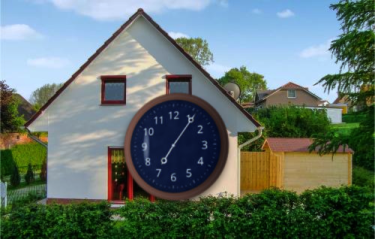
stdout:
7,06
